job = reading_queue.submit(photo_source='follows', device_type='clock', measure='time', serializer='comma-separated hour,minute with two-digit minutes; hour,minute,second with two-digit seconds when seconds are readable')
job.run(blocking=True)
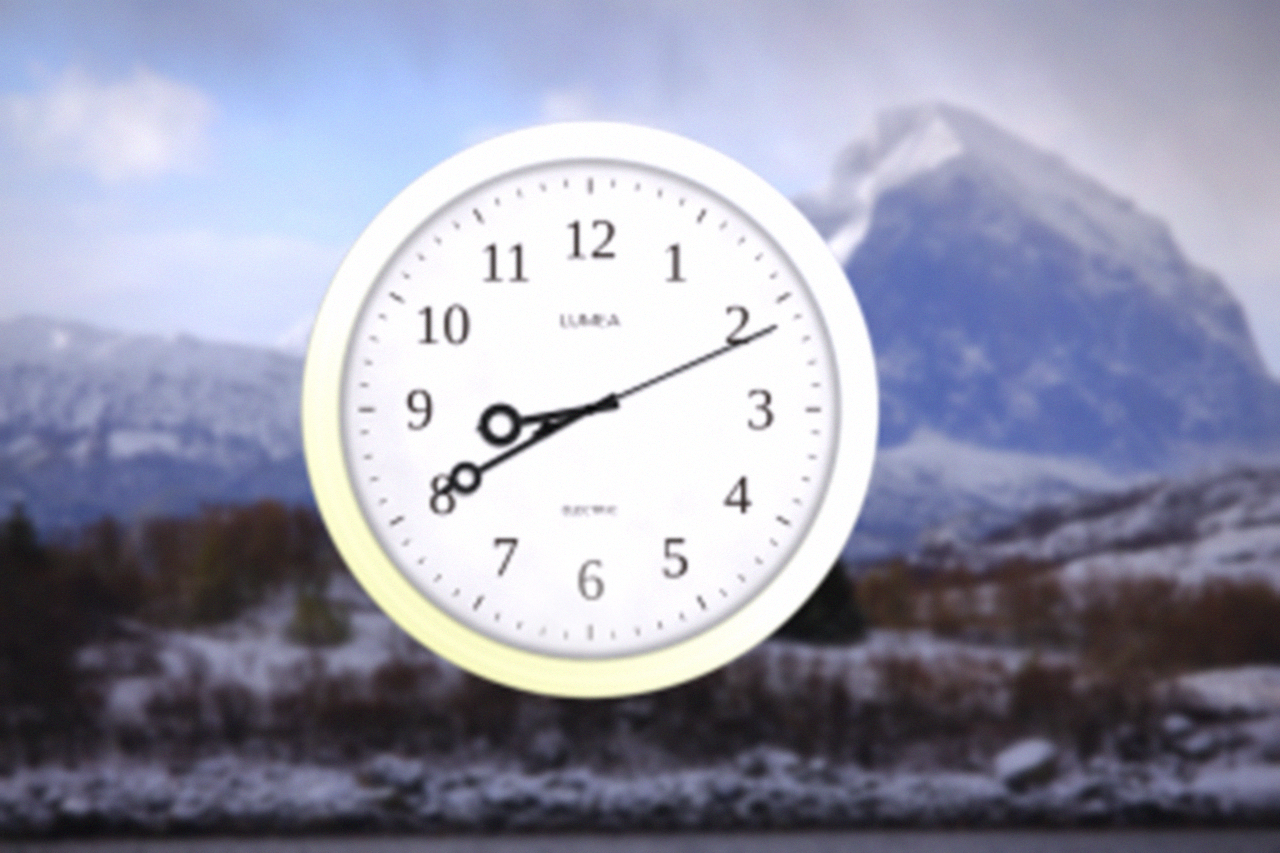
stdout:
8,40,11
